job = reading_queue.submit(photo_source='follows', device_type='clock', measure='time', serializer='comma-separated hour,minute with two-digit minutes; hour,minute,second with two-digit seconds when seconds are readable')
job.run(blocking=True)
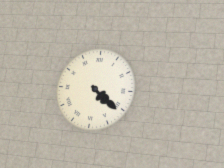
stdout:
4,21
